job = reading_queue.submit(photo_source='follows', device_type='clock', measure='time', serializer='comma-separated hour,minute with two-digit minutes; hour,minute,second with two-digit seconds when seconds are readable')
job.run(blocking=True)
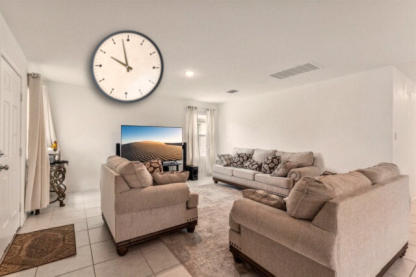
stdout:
9,58
